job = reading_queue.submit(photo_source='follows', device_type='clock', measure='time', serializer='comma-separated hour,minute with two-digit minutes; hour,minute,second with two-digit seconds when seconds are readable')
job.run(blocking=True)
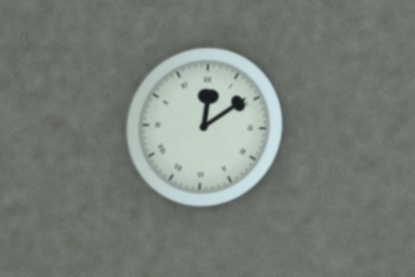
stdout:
12,09
